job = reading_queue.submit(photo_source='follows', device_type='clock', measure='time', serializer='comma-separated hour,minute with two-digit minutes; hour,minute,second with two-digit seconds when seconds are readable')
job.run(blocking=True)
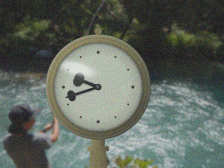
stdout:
9,42
